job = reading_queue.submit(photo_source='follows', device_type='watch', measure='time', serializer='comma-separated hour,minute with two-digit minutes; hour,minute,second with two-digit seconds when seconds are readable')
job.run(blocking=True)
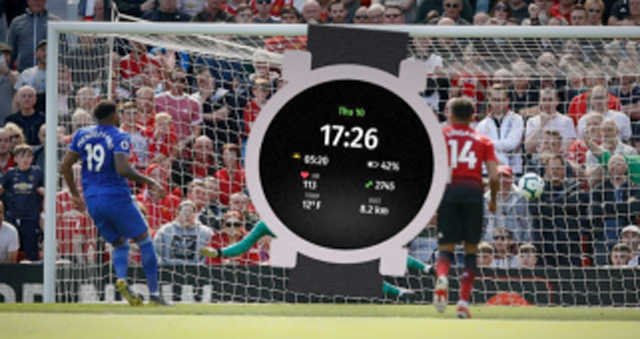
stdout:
17,26
